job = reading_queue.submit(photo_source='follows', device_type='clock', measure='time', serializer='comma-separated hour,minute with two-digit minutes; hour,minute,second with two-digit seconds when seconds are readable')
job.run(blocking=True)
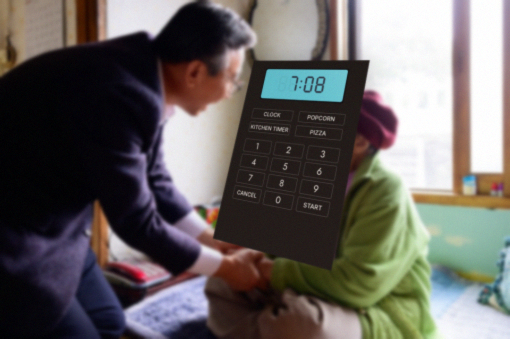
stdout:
7,08
